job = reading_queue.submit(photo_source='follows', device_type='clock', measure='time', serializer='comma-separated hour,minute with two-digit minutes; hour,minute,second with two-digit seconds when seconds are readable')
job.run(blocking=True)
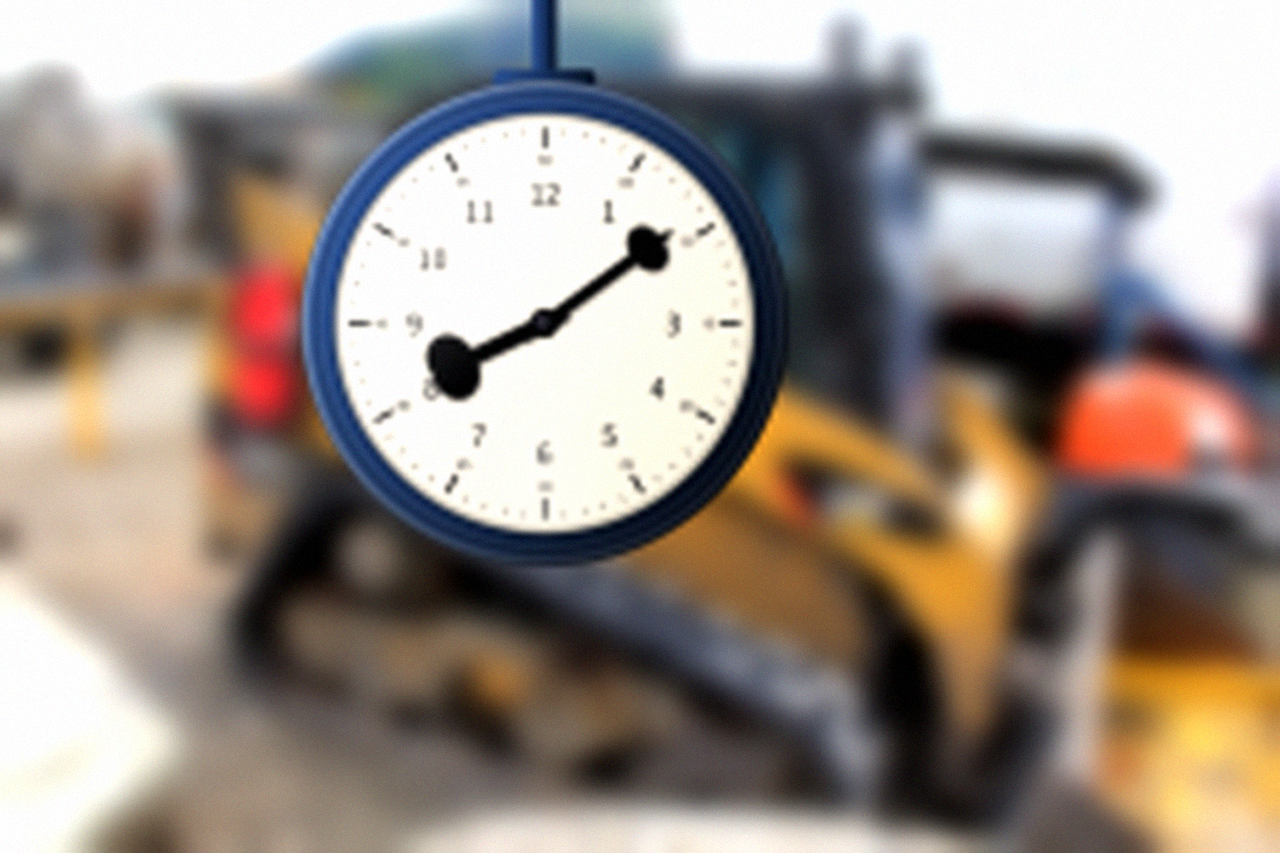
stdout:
8,09
